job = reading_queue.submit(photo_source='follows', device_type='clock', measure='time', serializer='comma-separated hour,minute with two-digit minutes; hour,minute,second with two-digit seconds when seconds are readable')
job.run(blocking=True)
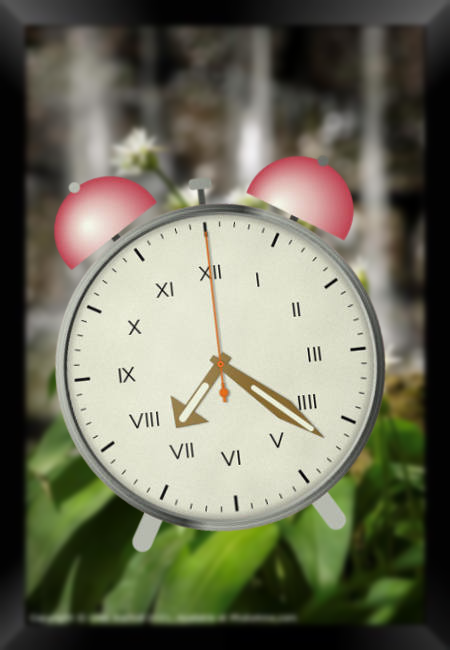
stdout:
7,22,00
